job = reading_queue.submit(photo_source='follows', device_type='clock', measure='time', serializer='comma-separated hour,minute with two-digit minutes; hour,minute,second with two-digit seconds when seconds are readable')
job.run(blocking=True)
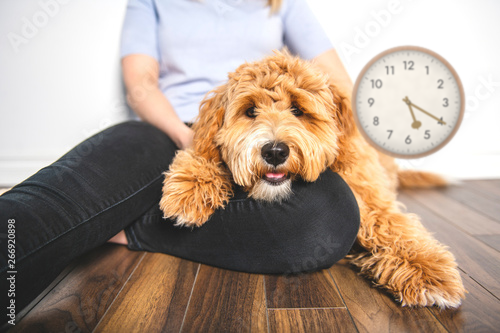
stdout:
5,20
